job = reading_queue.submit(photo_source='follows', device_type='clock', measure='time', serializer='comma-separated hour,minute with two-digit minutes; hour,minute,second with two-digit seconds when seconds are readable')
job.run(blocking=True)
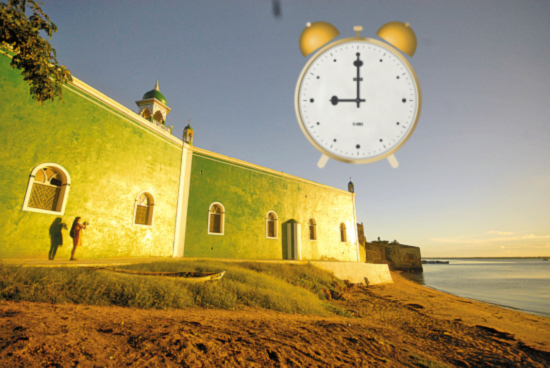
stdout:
9,00
